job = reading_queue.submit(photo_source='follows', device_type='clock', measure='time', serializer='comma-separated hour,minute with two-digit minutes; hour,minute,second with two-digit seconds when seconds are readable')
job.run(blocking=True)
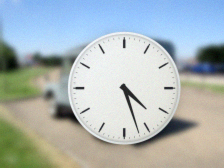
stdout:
4,27
